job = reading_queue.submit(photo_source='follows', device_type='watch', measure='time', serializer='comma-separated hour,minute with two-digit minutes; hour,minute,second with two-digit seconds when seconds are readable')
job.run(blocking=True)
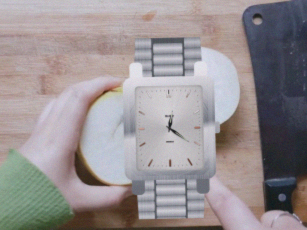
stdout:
12,21
